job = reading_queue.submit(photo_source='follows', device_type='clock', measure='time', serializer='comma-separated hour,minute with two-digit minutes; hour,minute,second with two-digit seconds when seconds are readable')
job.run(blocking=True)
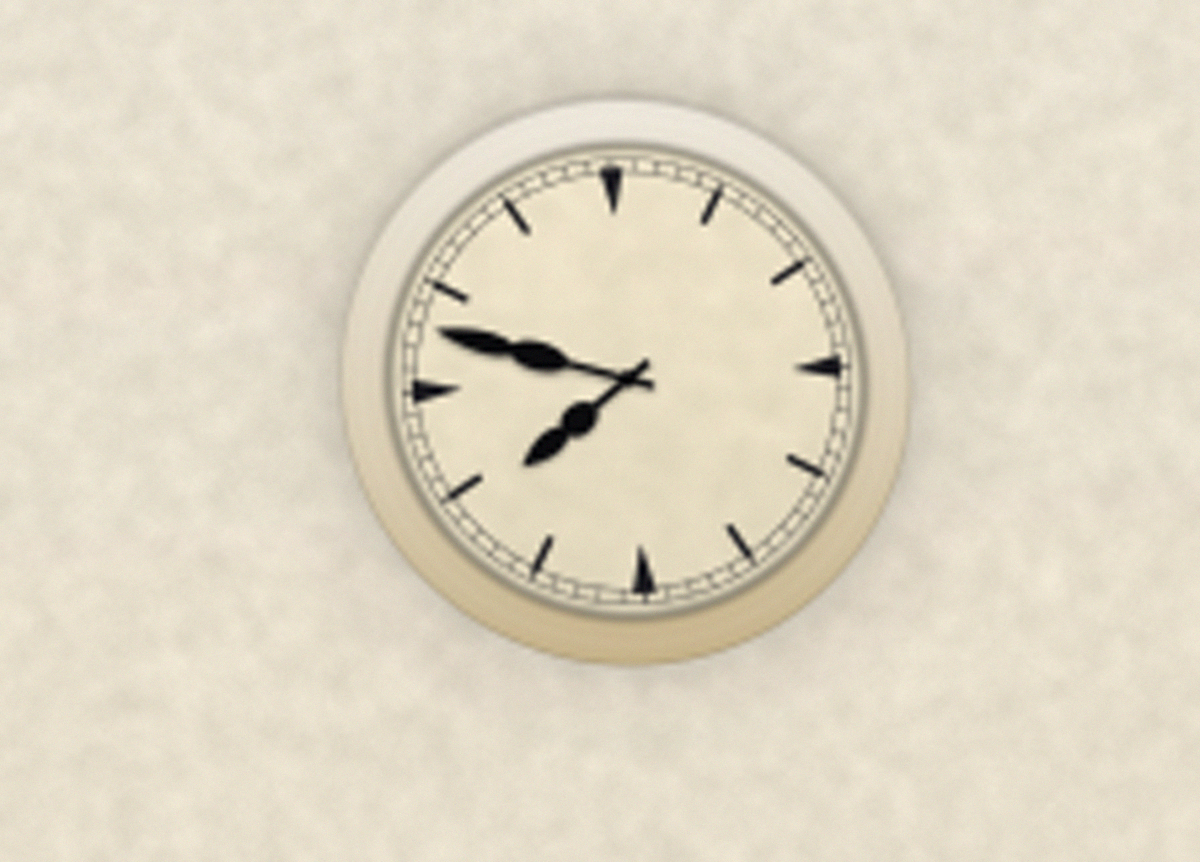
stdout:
7,48
